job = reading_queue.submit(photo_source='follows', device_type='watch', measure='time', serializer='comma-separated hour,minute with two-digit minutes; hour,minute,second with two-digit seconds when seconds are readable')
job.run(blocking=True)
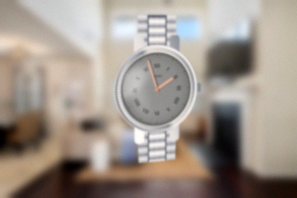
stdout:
1,57
